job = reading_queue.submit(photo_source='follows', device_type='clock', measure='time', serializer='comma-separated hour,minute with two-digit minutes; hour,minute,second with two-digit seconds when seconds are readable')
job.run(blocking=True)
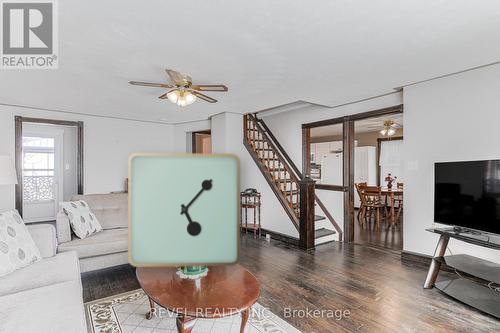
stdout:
5,07
